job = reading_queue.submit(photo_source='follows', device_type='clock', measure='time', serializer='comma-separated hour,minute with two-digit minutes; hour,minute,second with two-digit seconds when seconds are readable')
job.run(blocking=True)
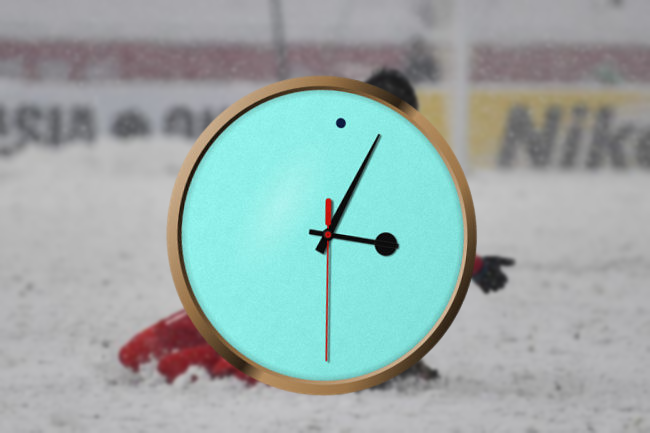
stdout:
3,03,29
